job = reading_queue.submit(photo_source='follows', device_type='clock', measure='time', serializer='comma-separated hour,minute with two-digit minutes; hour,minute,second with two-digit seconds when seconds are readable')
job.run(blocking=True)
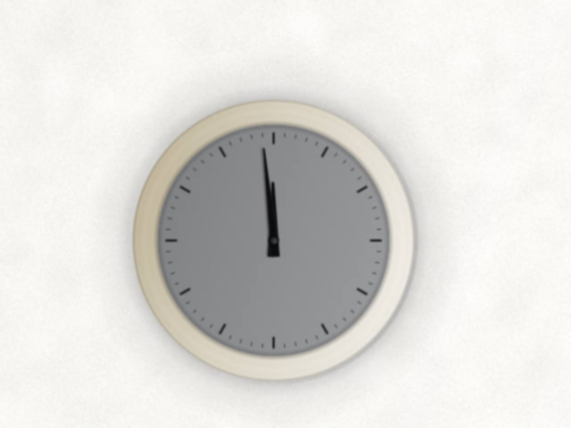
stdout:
11,59
